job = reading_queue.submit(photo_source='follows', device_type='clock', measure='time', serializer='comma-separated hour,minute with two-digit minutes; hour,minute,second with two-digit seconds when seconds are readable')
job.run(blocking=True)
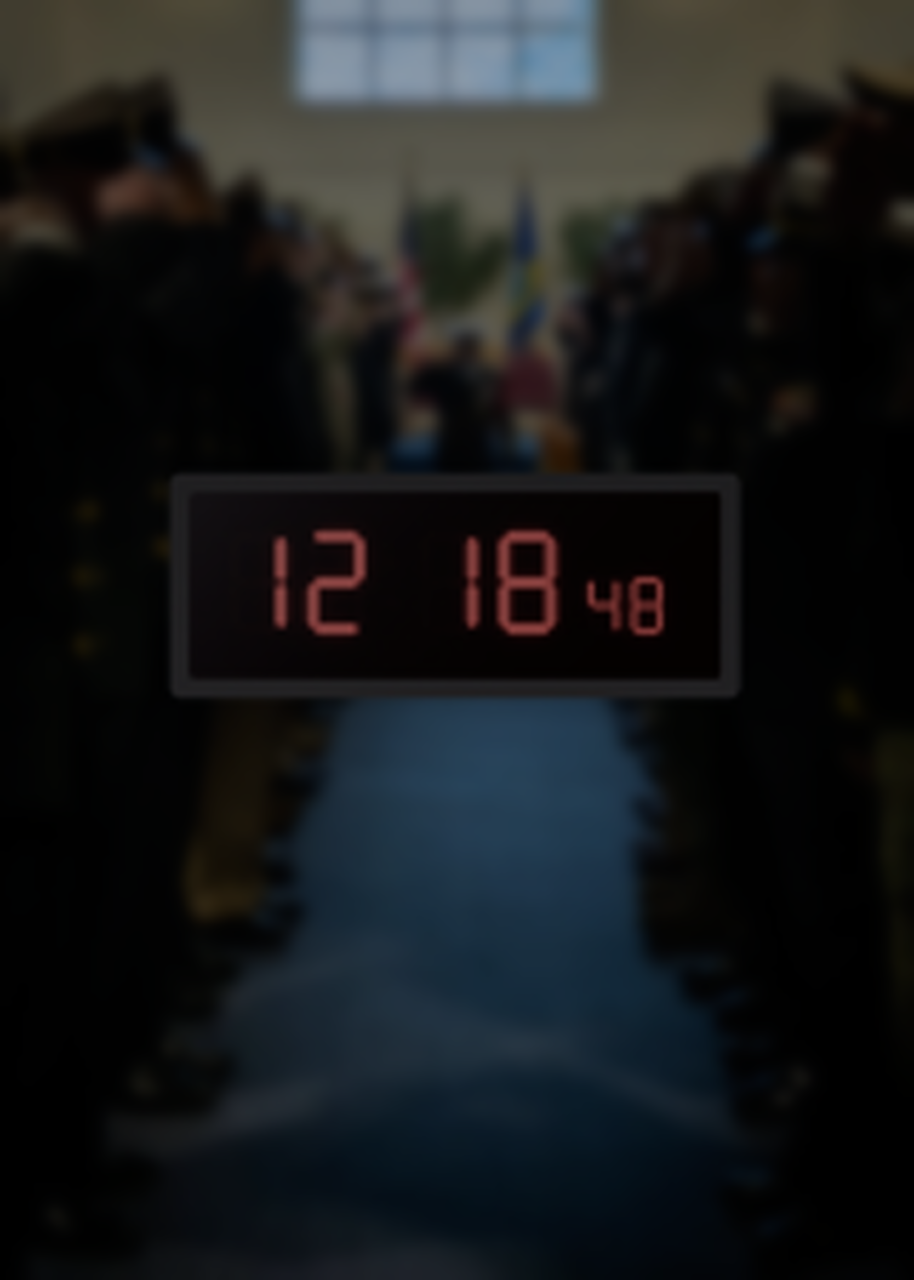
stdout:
12,18,48
